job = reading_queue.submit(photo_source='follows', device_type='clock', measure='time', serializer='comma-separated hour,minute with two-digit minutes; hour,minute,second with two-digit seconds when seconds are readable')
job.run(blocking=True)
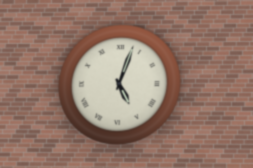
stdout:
5,03
